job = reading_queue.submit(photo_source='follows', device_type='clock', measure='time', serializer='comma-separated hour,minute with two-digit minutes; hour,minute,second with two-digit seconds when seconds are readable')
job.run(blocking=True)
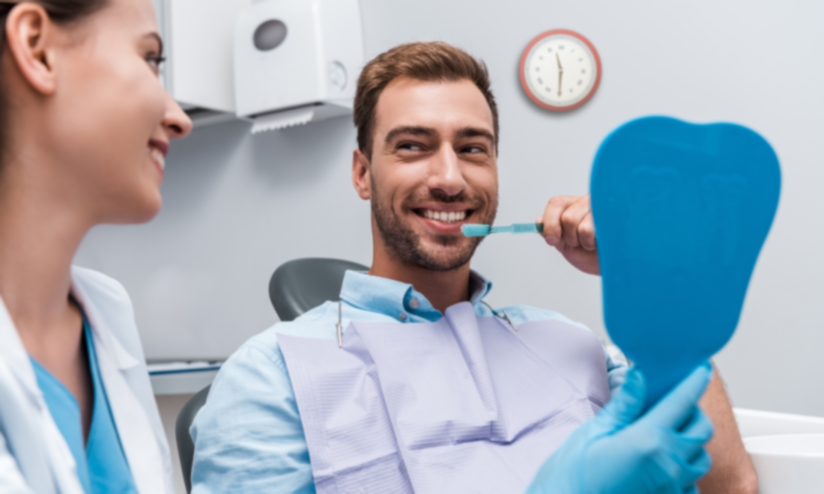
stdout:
11,30
